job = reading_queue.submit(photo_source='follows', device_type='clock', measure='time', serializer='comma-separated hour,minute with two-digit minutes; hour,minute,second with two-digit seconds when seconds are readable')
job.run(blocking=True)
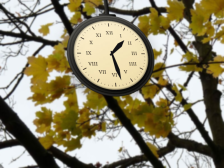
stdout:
1,28
